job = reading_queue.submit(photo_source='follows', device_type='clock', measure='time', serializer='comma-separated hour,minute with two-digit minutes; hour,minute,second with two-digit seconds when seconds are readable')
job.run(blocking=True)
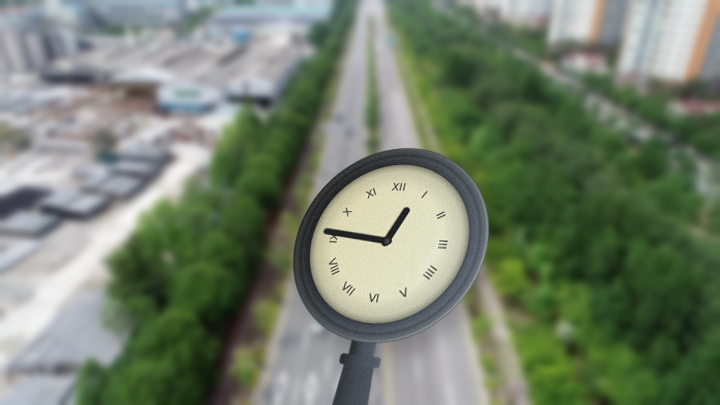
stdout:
12,46
